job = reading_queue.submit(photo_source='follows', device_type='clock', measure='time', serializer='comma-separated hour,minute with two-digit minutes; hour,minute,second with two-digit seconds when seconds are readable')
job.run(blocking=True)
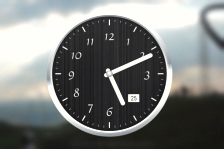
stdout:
5,11
